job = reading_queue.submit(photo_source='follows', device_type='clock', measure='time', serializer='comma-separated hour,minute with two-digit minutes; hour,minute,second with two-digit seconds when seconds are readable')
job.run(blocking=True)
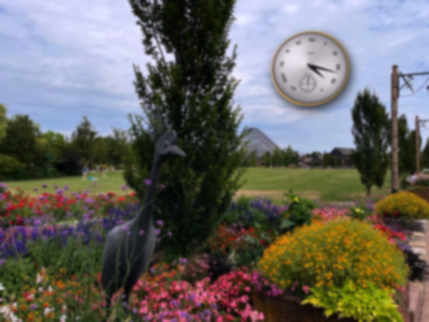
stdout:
4,17
